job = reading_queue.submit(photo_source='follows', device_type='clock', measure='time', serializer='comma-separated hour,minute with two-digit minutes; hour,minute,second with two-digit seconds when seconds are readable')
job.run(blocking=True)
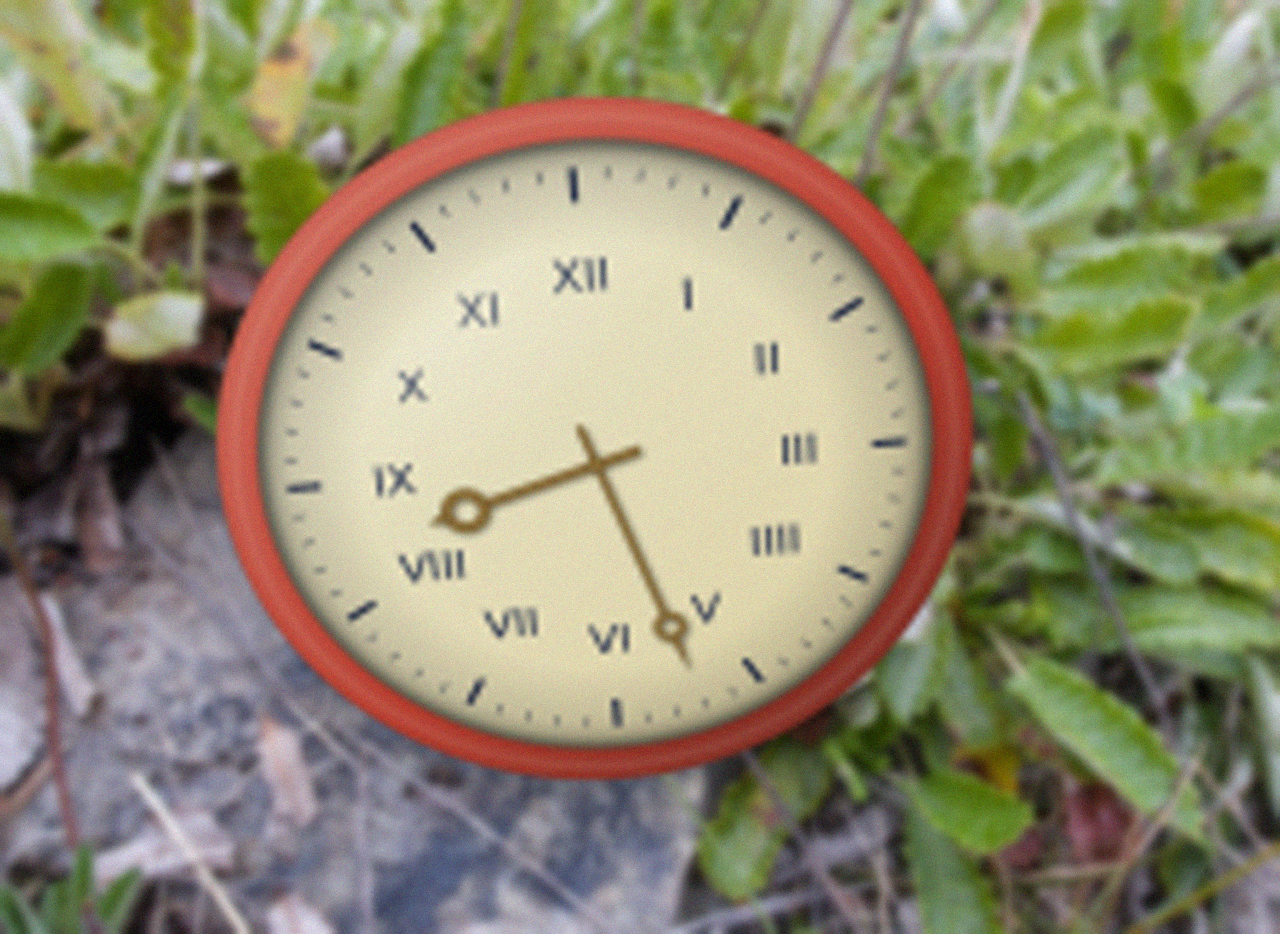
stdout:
8,27
